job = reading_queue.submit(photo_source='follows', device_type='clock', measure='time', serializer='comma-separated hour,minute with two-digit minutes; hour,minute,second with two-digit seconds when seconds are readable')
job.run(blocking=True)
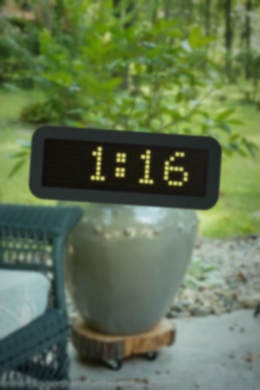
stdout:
1,16
